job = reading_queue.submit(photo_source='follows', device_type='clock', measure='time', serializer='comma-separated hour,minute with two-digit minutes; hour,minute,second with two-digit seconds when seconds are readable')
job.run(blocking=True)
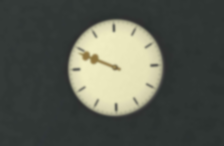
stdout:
9,49
